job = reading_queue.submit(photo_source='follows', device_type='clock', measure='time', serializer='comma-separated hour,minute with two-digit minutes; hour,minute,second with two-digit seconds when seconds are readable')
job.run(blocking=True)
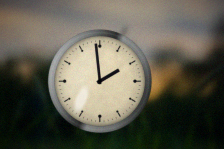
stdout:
1,59
